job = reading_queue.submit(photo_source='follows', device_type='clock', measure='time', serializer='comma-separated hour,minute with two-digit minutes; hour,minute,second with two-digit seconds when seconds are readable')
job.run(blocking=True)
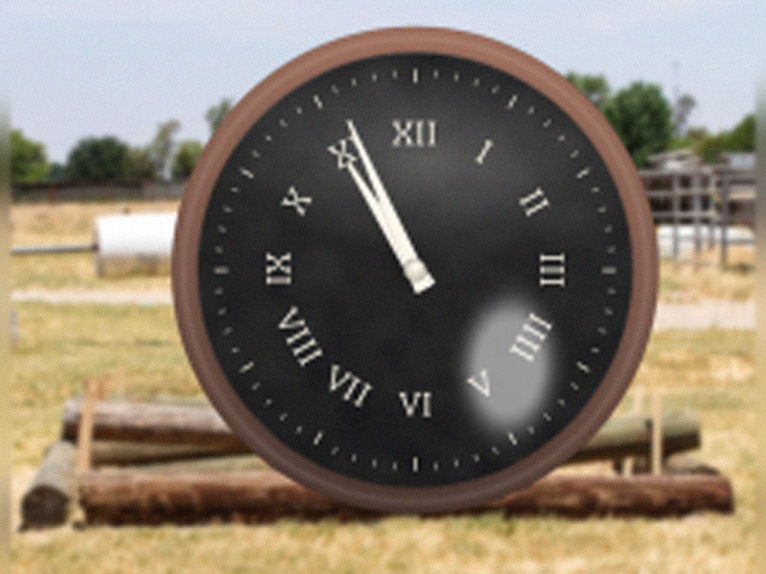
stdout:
10,56
